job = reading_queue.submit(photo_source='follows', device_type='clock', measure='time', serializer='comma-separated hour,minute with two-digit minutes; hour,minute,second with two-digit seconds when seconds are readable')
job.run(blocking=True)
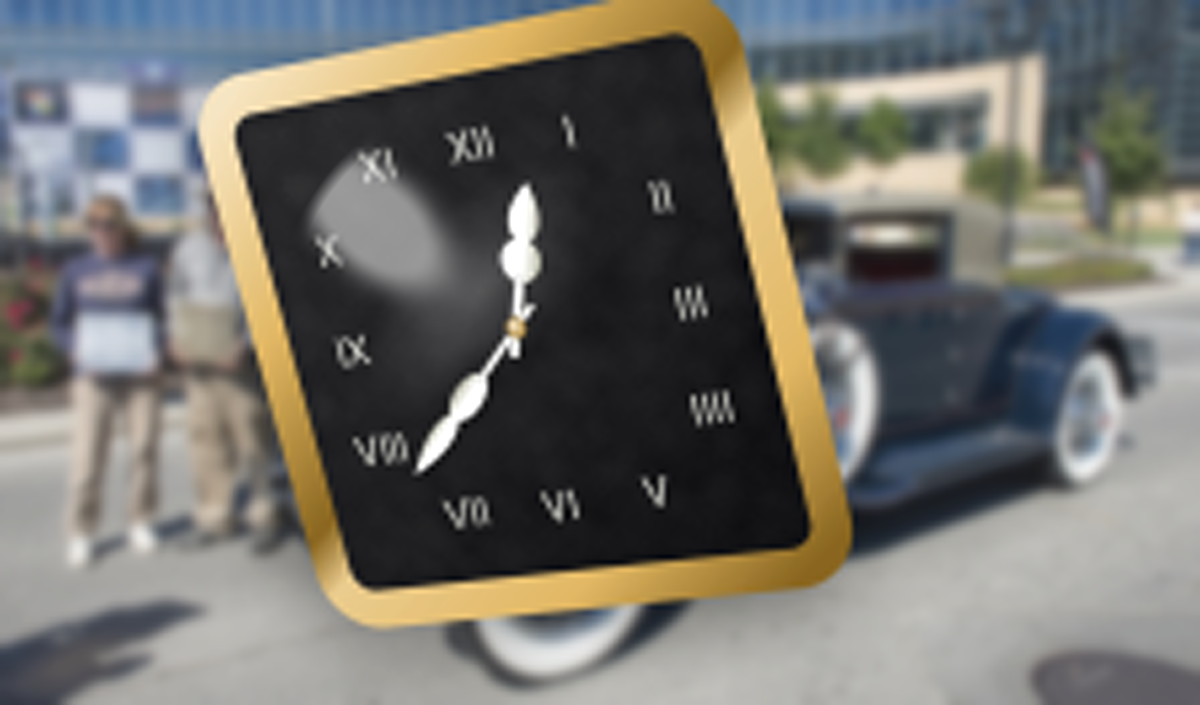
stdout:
12,38
